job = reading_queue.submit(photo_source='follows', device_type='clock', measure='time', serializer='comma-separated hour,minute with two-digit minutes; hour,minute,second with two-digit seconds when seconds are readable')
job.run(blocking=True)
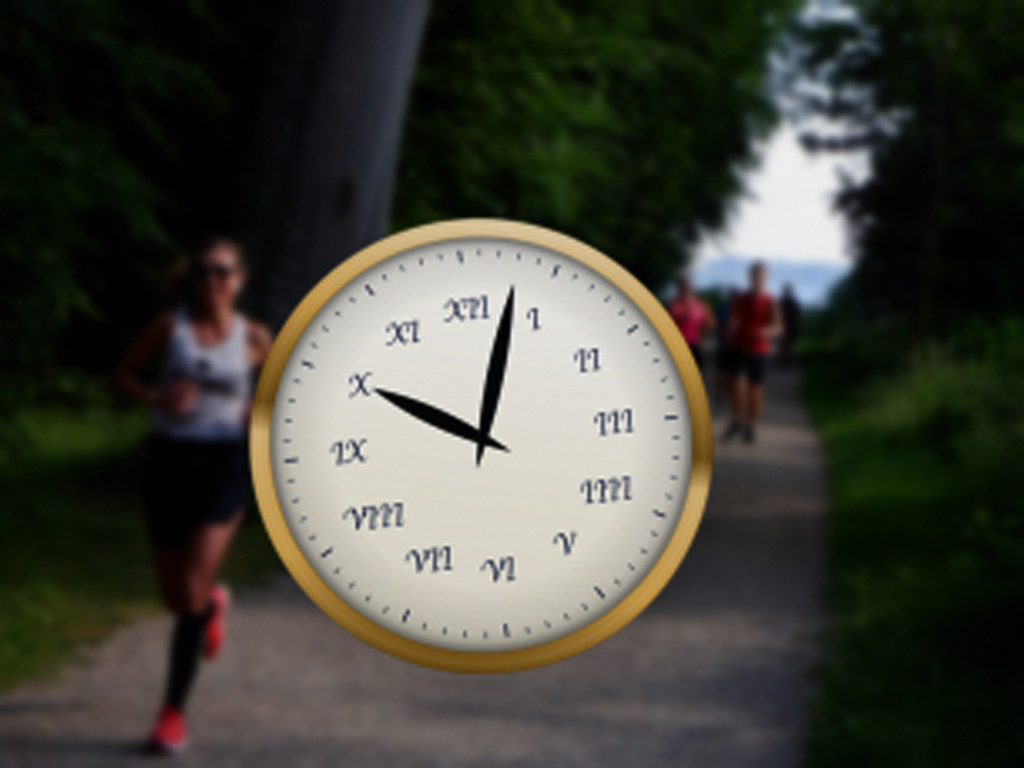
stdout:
10,03
